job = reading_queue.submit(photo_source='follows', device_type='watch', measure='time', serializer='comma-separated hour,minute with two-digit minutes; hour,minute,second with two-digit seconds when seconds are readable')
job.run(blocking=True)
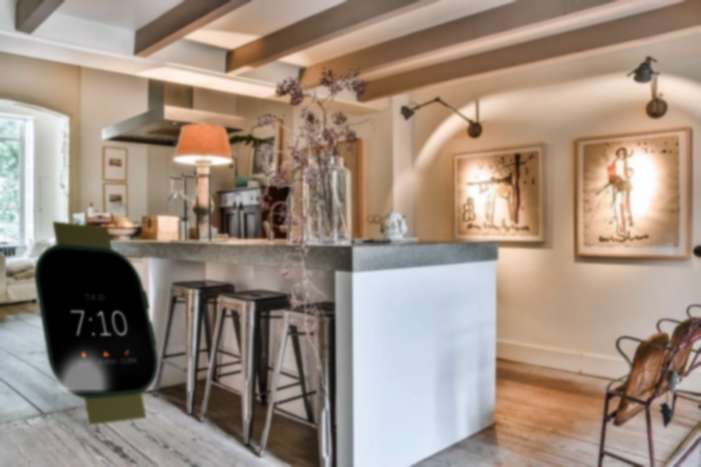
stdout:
7,10
